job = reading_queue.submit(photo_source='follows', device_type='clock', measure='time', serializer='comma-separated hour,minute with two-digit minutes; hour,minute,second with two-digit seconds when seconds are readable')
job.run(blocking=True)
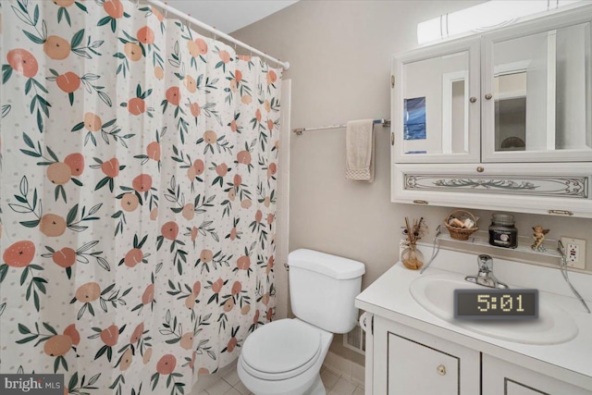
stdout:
5,01
